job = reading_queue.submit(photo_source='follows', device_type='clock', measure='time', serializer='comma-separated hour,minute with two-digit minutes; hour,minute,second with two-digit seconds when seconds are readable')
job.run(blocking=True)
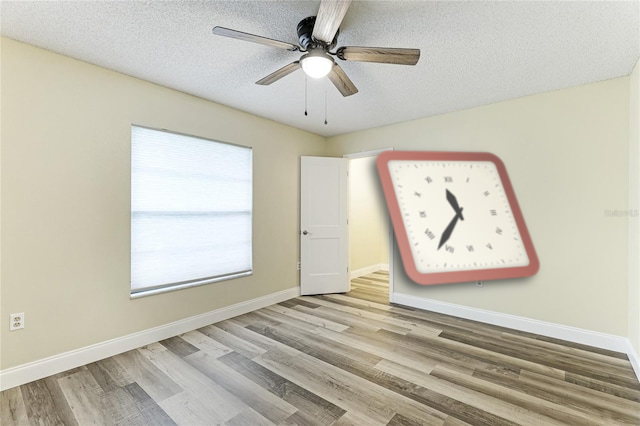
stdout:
11,37
